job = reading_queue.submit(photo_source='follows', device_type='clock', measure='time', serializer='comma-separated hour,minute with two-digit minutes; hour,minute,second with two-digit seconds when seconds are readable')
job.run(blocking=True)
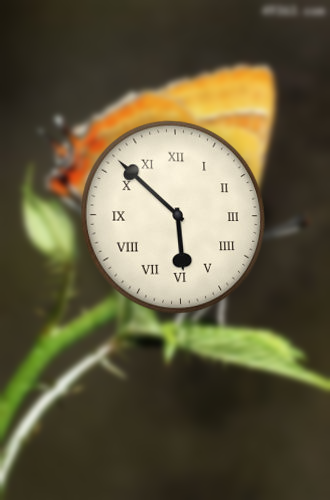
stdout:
5,52
